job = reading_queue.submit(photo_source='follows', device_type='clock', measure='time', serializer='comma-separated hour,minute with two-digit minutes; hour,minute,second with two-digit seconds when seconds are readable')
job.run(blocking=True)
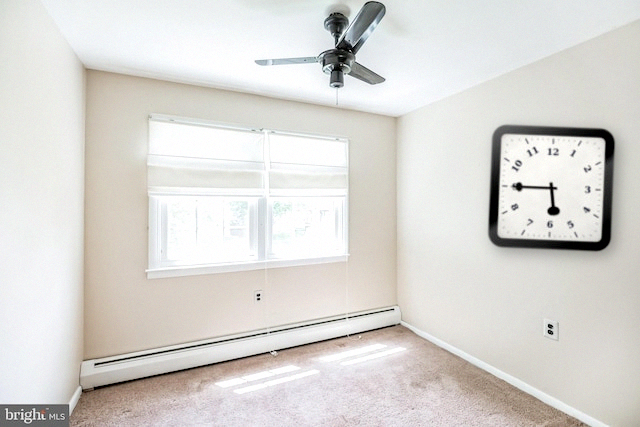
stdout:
5,45
